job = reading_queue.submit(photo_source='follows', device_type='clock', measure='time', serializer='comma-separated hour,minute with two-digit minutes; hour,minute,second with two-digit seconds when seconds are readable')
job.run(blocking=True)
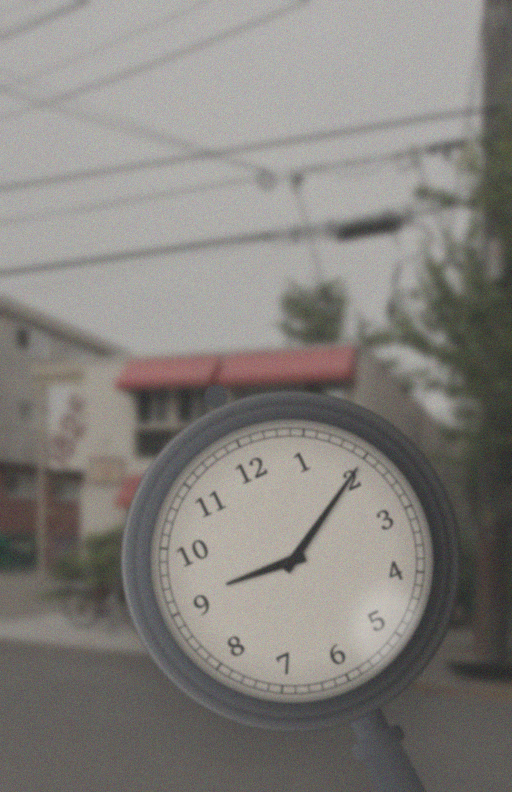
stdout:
9,10
